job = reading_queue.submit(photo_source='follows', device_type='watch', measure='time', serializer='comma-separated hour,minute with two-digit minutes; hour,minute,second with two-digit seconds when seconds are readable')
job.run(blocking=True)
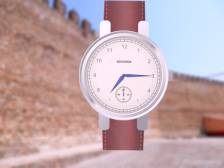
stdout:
7,15
